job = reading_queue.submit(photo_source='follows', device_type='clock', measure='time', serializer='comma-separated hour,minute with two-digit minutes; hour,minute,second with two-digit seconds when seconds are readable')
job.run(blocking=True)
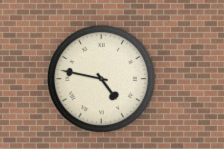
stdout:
4,47
